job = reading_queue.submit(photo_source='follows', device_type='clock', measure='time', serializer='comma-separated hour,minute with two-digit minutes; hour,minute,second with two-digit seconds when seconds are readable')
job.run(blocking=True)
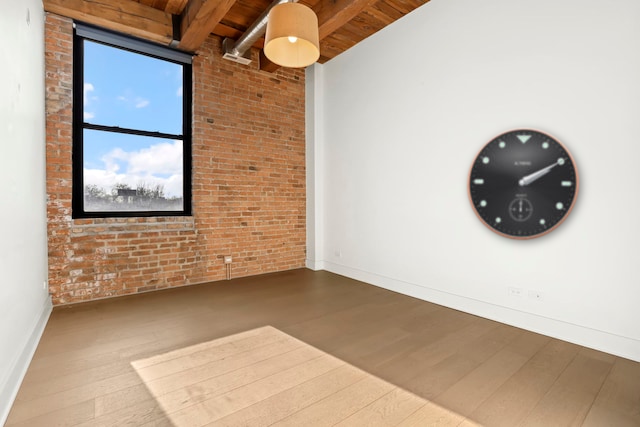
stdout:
2,10
